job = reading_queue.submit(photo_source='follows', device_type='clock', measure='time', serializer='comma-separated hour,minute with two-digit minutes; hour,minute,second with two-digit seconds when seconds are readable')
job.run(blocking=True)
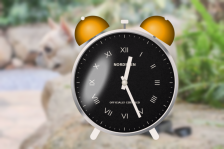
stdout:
12,26
